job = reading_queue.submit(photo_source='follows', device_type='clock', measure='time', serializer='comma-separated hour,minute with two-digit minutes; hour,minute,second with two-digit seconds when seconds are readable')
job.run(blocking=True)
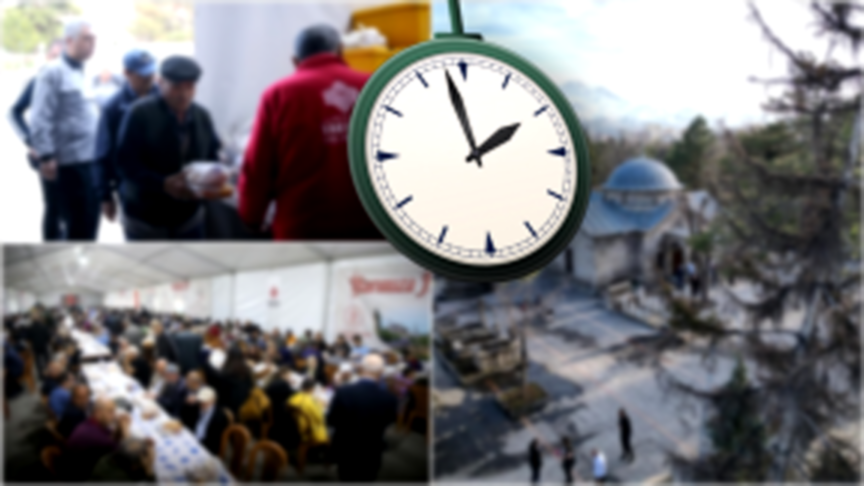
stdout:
1,58
